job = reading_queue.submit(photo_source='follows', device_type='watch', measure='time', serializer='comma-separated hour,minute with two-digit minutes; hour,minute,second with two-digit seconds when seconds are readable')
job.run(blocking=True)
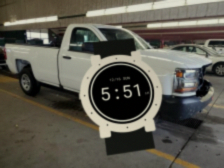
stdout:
5,51
